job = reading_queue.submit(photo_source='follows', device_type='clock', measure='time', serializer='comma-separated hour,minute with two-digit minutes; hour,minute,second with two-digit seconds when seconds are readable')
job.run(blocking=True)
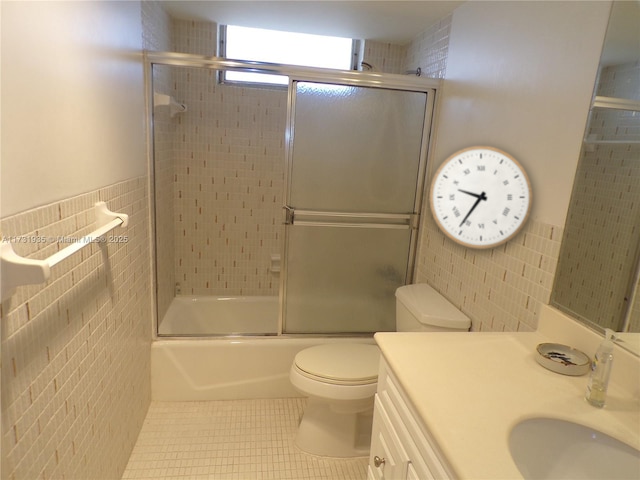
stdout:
9,36
